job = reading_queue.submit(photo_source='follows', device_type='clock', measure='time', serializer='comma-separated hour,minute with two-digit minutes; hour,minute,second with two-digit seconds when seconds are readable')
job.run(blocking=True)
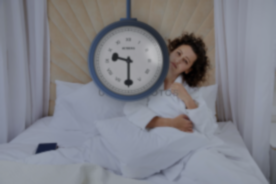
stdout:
9,30
